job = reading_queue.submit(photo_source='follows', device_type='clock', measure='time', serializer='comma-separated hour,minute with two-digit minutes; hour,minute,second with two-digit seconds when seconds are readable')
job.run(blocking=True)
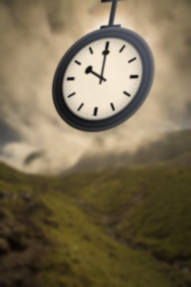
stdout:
10,00
